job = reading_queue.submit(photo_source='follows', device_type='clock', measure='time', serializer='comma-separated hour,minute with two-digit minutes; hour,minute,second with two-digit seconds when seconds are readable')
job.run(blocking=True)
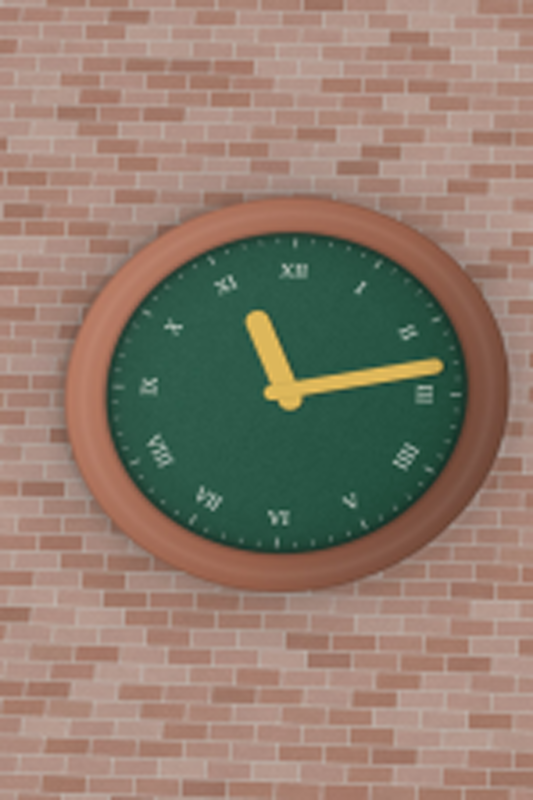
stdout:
11,13
